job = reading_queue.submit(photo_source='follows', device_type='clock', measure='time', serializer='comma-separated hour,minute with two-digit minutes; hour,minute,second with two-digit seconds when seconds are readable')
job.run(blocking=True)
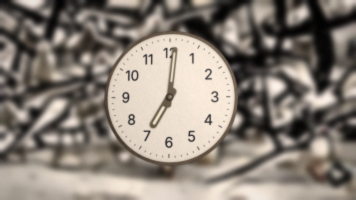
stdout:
7,01
